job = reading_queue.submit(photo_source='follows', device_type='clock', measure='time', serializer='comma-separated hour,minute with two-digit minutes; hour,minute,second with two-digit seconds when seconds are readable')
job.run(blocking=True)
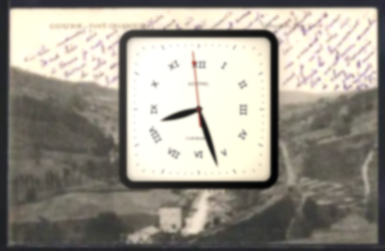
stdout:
8,26,59
